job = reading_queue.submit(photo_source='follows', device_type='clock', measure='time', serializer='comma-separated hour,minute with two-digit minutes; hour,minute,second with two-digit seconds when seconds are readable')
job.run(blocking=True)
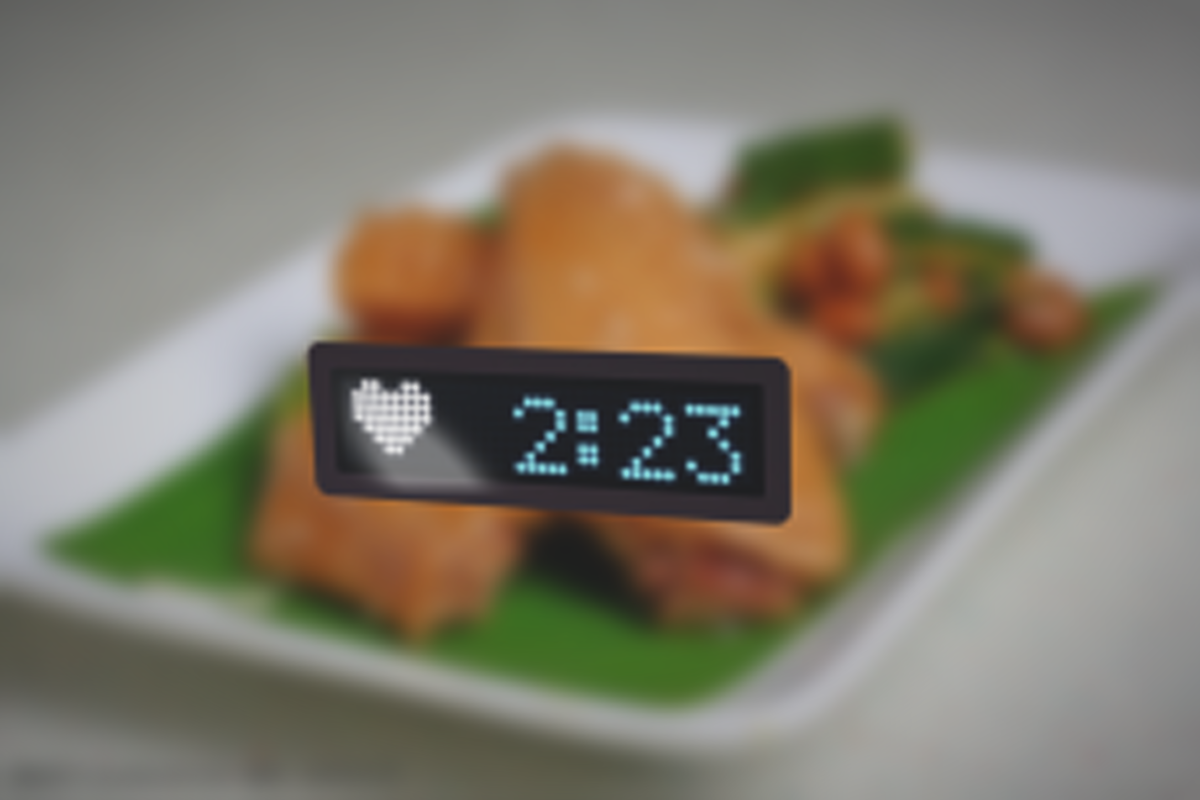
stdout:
2,23
